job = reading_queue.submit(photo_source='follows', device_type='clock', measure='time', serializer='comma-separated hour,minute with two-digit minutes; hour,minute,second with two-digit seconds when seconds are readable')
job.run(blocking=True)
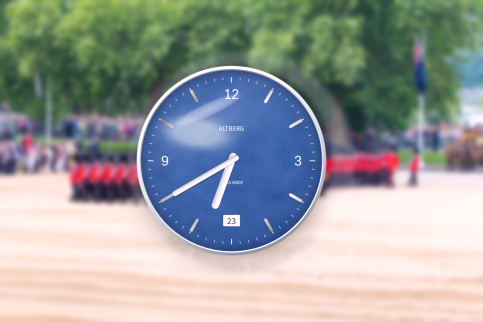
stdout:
6,40
